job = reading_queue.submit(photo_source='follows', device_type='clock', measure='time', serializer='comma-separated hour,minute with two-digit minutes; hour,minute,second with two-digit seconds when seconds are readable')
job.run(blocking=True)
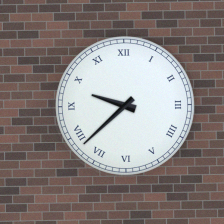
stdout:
9,38
